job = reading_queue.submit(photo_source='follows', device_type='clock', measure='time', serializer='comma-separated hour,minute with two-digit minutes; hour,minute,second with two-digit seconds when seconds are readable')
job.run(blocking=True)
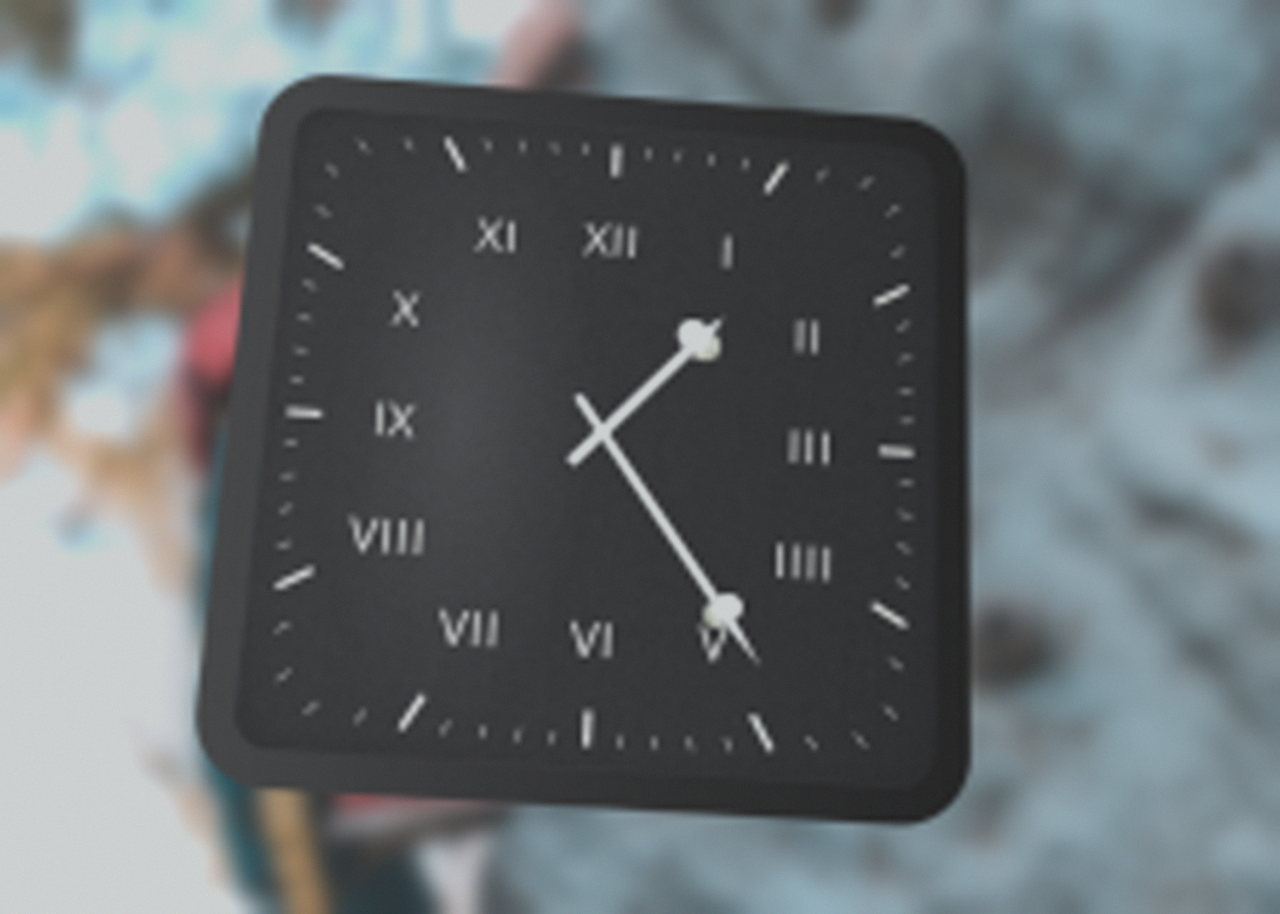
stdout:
1,24
